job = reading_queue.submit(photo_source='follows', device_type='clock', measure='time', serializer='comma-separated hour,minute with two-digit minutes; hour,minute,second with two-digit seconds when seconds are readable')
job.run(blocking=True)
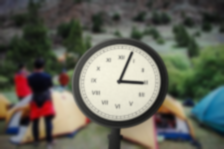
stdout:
3,03
